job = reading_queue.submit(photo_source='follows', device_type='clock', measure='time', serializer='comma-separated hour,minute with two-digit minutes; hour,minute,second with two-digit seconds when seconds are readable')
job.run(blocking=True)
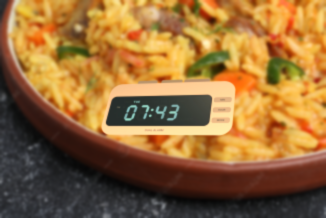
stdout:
7,43
